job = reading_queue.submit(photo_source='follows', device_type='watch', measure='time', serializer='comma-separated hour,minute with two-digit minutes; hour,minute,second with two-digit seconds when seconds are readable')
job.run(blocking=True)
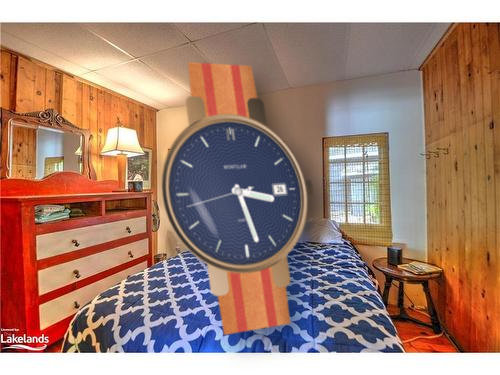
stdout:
3,27,43
